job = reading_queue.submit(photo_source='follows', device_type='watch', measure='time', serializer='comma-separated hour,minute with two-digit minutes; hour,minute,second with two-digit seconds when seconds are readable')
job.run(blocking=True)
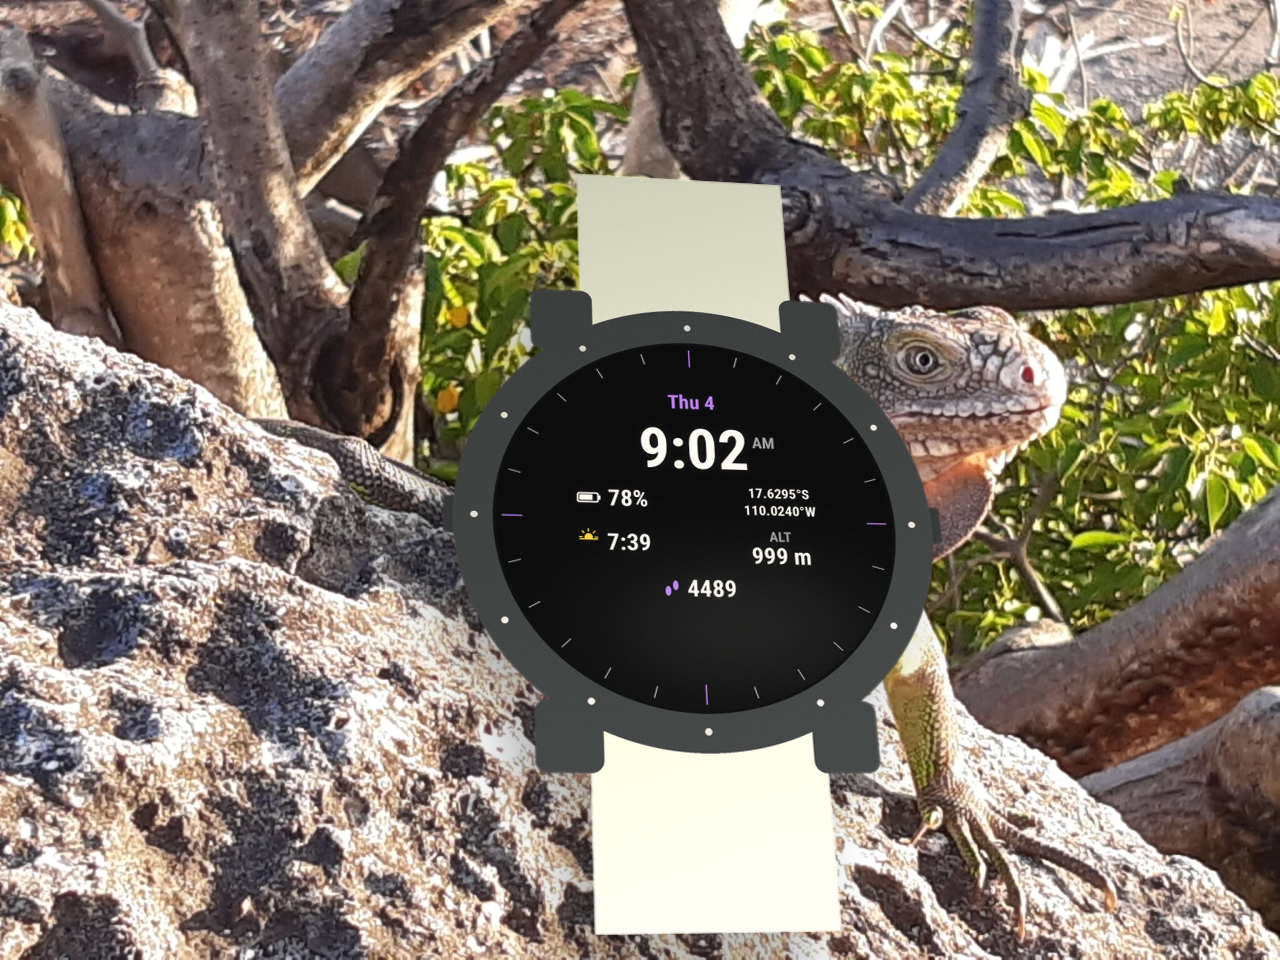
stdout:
9,02
